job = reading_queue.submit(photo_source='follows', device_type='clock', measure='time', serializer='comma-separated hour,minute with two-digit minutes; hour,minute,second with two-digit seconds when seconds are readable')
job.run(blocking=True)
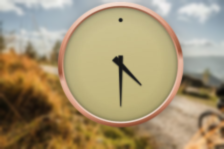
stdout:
4,30
